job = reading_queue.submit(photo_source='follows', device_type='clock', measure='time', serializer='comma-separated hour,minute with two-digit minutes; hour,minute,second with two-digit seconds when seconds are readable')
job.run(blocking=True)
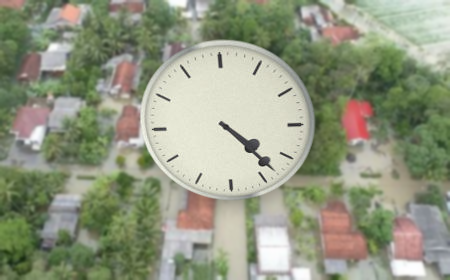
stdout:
4,23
